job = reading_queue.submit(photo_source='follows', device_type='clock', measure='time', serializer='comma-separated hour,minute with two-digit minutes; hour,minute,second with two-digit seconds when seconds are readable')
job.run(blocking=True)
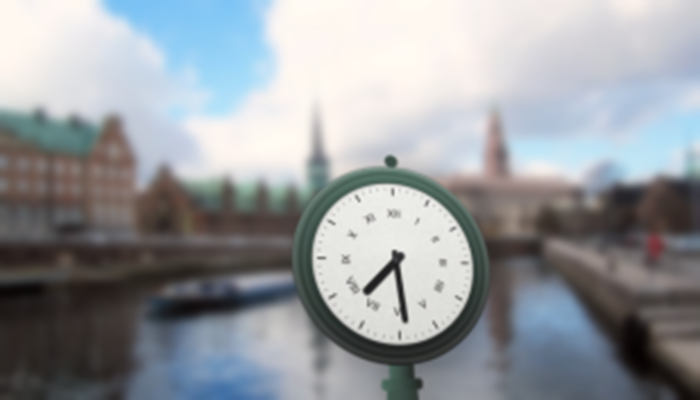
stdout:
7,29
